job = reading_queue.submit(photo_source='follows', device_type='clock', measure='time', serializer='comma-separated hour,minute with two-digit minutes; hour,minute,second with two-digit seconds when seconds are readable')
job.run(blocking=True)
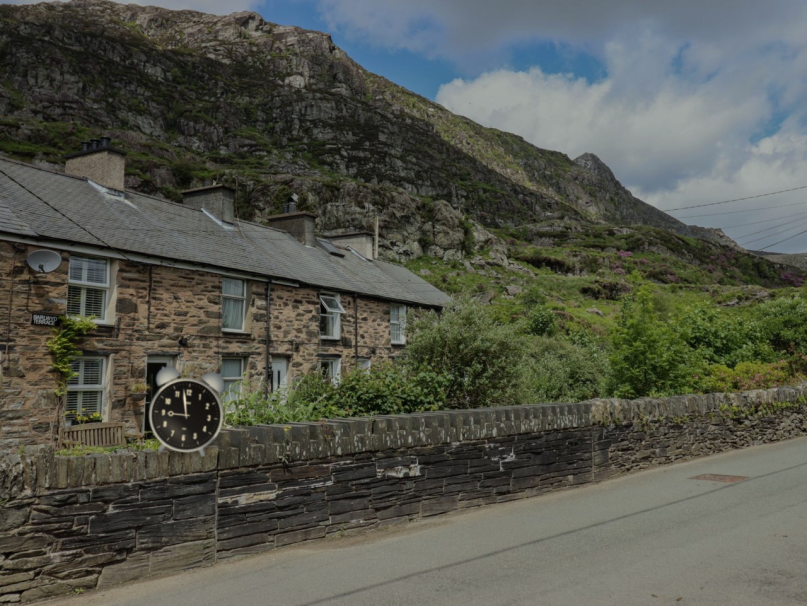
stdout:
8,58
